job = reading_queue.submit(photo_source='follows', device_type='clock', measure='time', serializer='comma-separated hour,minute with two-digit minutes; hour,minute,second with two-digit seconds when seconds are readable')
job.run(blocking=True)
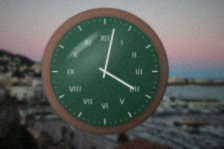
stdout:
4,02
